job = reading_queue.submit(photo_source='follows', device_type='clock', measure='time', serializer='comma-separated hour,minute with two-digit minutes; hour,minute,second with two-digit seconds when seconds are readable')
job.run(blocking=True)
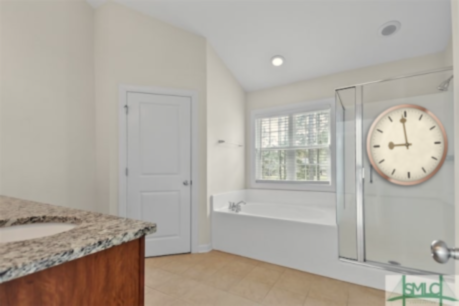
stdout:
8,59
